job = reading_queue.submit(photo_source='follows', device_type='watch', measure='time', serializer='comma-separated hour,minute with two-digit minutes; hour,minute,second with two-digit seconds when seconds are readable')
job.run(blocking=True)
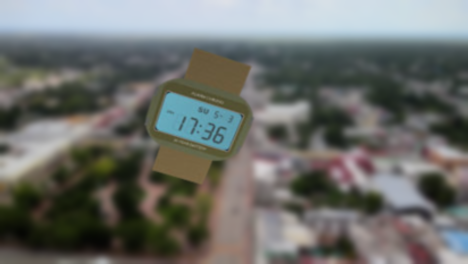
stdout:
17,36
